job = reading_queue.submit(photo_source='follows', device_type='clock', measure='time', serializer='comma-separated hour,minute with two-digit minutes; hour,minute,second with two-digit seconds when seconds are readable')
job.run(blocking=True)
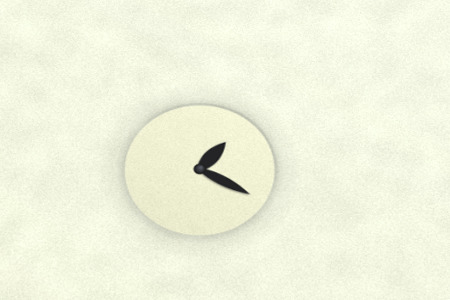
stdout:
1,20
